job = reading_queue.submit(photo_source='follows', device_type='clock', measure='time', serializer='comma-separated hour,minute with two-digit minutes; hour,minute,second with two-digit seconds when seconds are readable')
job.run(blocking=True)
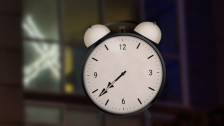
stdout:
7,38
